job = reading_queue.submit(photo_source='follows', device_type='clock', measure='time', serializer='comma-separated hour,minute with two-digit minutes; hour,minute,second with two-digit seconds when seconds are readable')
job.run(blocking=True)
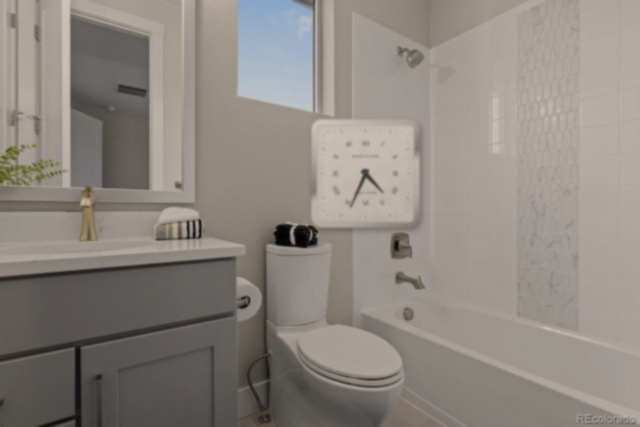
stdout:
4,34
